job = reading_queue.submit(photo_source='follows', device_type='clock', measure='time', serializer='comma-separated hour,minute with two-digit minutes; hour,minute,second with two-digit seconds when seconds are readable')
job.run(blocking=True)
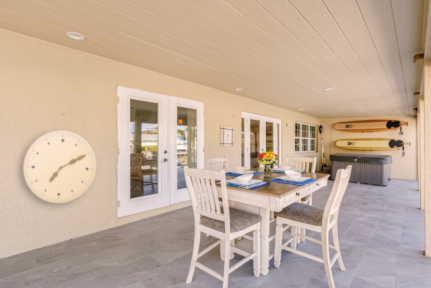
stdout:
7,10
